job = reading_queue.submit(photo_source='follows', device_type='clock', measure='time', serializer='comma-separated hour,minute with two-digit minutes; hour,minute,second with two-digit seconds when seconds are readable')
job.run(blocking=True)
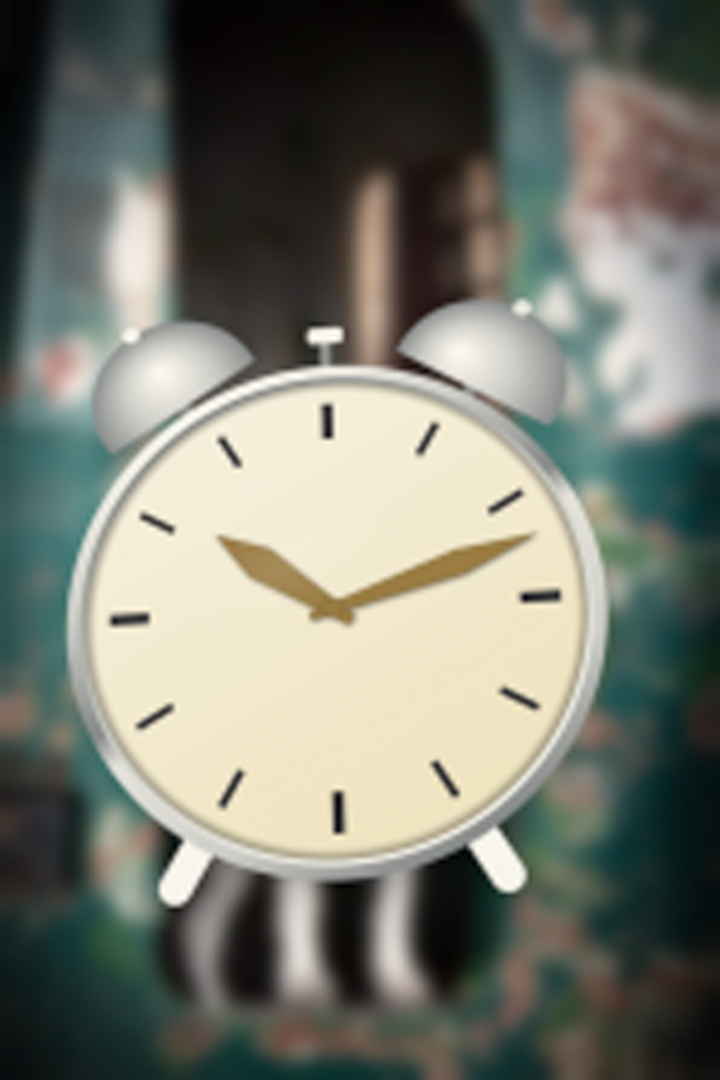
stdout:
10,12
